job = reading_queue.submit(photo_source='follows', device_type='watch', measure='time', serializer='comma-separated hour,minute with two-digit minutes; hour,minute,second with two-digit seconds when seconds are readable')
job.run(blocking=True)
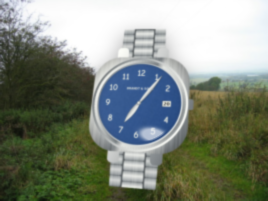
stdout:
7,06
